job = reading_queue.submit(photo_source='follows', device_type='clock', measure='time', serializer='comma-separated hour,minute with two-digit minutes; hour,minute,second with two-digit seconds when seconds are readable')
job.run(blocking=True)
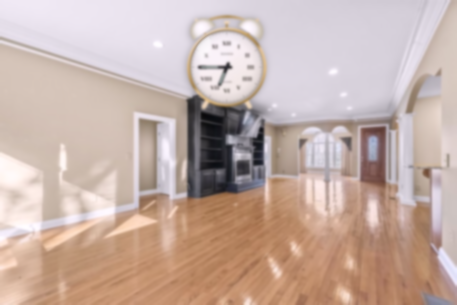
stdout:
6,45
